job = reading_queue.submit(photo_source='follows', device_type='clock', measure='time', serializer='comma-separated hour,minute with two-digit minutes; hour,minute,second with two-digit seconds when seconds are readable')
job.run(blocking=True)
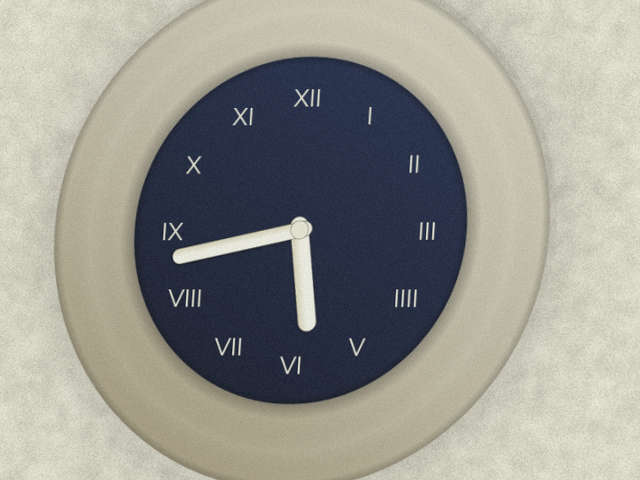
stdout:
5,43
